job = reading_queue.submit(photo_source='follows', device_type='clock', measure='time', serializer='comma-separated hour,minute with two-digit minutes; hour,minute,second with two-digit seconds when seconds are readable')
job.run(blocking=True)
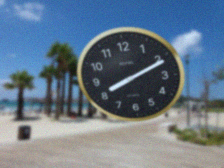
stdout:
8,11
